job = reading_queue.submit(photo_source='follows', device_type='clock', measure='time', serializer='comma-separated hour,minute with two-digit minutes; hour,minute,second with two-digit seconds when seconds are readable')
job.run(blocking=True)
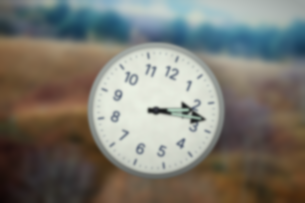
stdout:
2,13
